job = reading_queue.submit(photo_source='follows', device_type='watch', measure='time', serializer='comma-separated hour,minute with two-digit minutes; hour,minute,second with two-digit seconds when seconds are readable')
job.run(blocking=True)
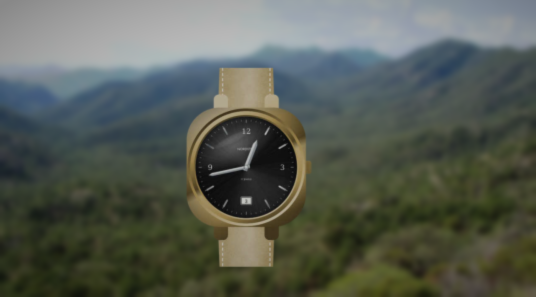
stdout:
12,43
